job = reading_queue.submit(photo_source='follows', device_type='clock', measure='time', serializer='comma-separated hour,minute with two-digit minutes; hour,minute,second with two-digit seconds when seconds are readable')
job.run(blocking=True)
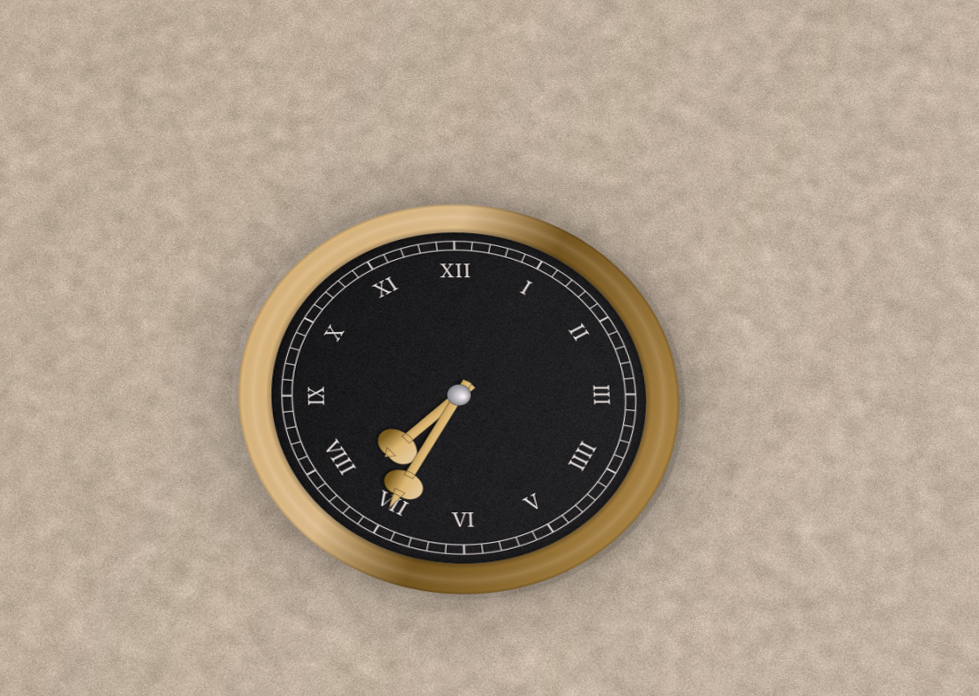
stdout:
7,35
